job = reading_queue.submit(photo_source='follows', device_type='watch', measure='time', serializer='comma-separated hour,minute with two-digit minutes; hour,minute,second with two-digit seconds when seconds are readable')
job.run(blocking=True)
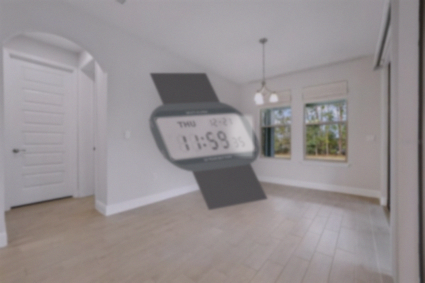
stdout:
11,59
